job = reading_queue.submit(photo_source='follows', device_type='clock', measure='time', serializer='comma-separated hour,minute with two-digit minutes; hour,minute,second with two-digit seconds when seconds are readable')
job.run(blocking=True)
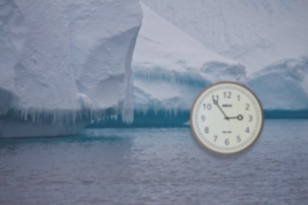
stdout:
2,54
